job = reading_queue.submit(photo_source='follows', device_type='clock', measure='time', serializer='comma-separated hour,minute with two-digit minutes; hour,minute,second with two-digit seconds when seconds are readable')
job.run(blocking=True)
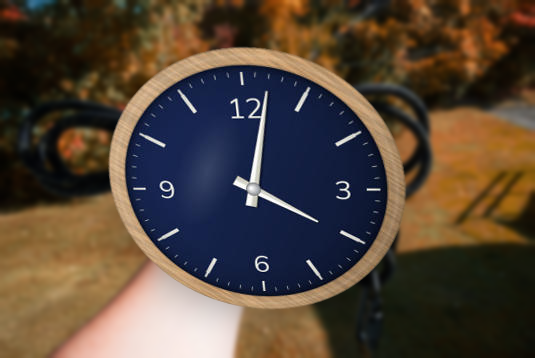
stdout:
4,02
